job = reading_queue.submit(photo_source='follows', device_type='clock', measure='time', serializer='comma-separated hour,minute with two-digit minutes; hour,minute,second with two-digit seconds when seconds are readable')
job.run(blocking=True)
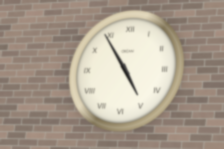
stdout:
4,54
